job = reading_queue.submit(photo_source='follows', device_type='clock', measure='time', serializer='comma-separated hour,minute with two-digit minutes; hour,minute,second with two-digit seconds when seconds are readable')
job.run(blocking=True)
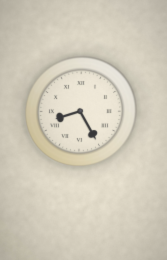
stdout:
8,25
